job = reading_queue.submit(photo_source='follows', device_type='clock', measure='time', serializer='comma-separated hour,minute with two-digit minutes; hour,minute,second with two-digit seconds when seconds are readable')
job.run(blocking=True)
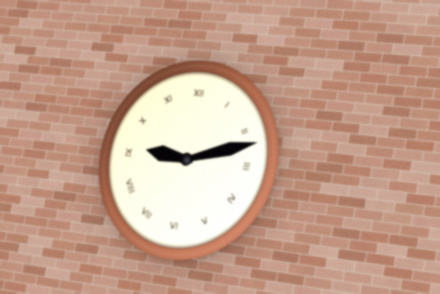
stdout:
9,12
